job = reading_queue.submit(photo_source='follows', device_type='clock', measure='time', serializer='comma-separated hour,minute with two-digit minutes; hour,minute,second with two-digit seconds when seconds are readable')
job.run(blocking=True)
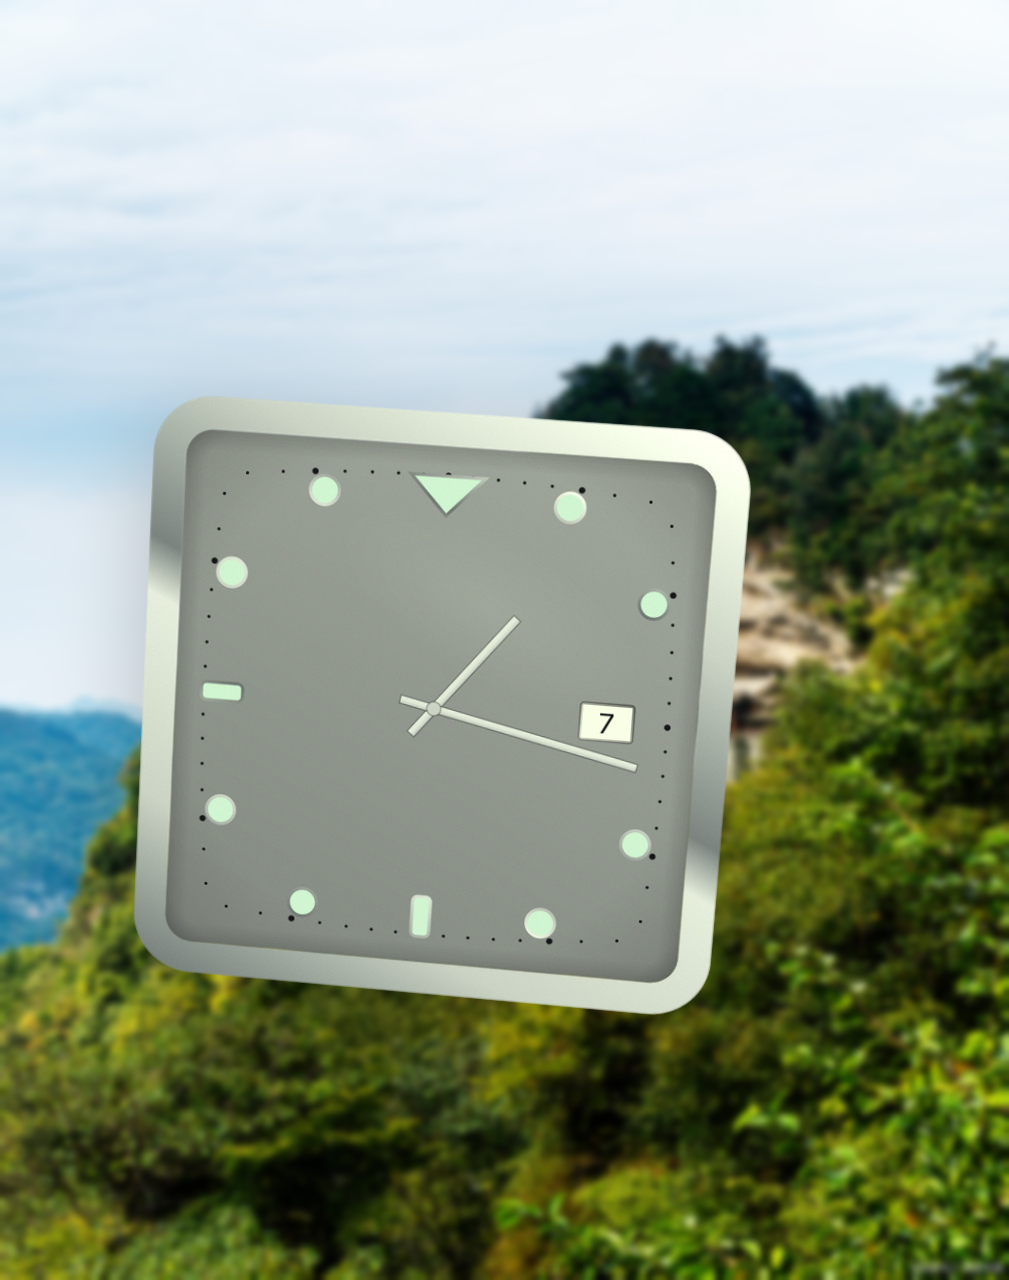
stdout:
1,17
